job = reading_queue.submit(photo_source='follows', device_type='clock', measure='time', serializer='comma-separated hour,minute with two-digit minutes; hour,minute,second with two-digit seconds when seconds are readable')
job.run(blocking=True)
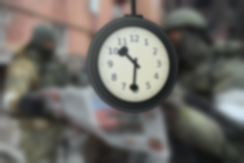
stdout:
10,31
